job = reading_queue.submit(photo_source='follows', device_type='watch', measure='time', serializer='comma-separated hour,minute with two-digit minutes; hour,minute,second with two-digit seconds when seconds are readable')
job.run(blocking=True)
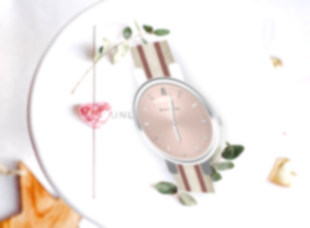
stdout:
6,02
